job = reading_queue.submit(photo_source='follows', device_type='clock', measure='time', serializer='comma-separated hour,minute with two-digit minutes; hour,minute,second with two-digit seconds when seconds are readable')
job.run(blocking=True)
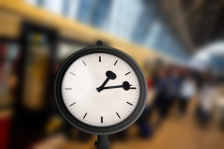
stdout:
1,14
